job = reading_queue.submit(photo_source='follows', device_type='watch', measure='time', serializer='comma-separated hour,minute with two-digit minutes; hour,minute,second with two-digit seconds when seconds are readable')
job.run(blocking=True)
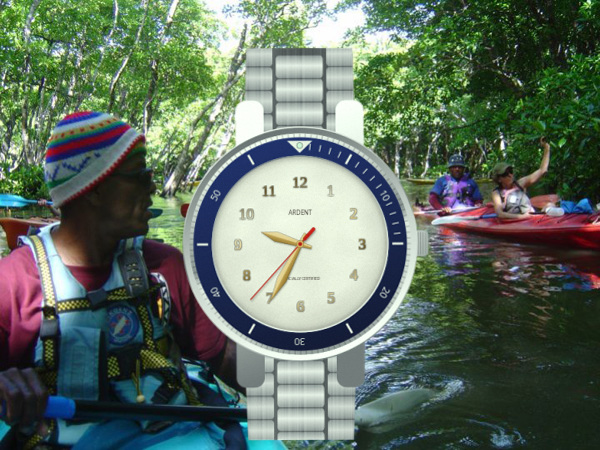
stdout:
9,34,37
